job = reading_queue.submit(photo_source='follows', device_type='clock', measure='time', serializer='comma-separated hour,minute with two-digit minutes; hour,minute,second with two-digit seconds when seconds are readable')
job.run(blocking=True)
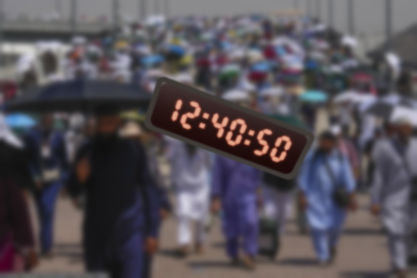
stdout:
12,40,50
